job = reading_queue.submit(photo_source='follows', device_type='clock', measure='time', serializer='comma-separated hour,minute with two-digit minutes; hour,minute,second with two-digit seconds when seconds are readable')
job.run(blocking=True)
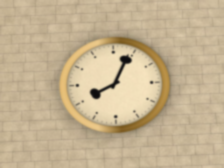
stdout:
8,04
